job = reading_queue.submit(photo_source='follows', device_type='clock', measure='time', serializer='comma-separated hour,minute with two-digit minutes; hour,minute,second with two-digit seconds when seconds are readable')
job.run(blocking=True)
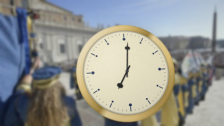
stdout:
7,01
